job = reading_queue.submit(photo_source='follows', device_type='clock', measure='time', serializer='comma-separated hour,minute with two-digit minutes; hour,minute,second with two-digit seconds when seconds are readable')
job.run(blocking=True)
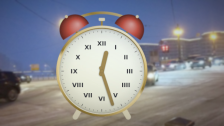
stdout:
12,27
